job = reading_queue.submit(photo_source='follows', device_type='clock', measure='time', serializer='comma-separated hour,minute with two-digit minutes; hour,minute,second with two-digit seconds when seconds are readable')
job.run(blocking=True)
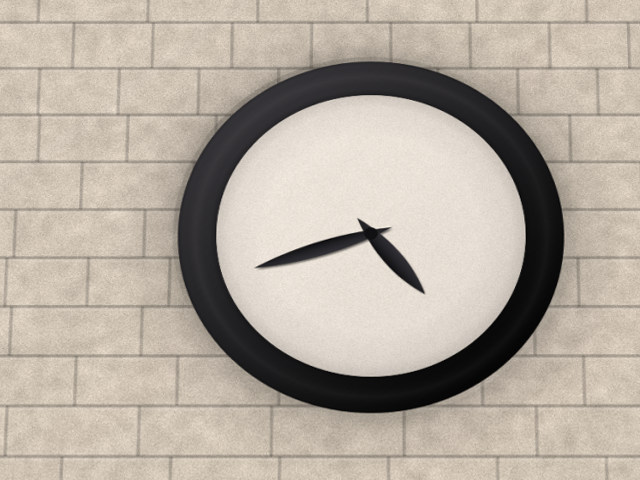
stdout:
4,42
